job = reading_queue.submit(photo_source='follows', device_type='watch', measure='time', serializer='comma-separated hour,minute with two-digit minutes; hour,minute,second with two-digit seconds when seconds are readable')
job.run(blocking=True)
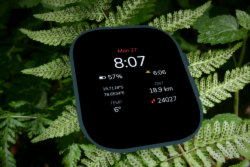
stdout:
8,07
